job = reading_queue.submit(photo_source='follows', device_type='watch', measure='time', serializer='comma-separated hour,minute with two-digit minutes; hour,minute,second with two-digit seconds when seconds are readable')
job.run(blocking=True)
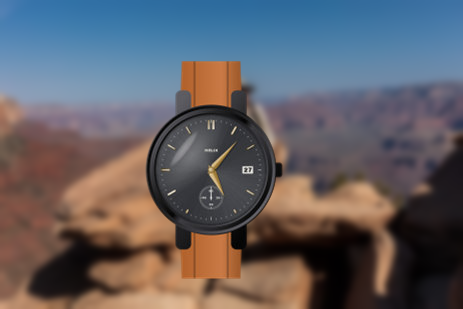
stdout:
5,07
